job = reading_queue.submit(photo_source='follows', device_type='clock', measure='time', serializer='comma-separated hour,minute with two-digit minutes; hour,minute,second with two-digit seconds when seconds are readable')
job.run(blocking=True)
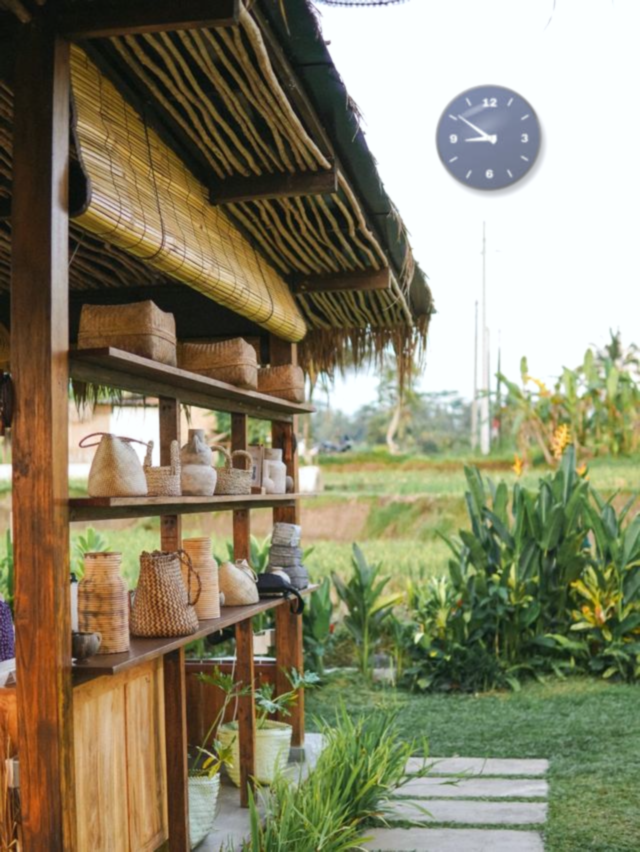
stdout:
8,51
